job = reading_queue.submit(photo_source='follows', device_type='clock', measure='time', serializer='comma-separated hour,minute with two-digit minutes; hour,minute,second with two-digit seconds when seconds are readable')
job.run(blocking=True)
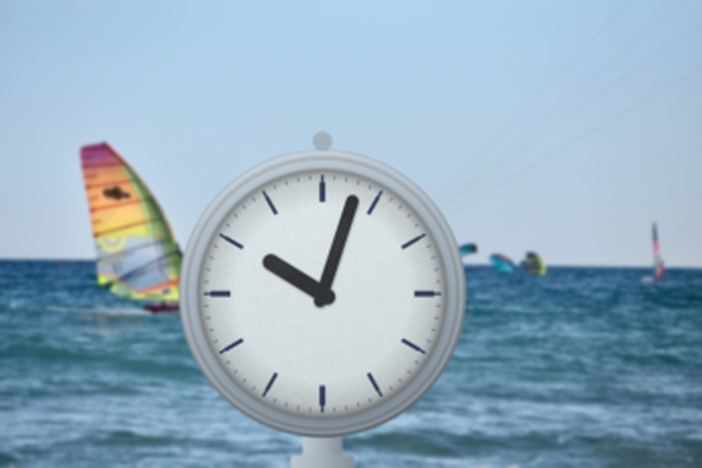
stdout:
10,03
